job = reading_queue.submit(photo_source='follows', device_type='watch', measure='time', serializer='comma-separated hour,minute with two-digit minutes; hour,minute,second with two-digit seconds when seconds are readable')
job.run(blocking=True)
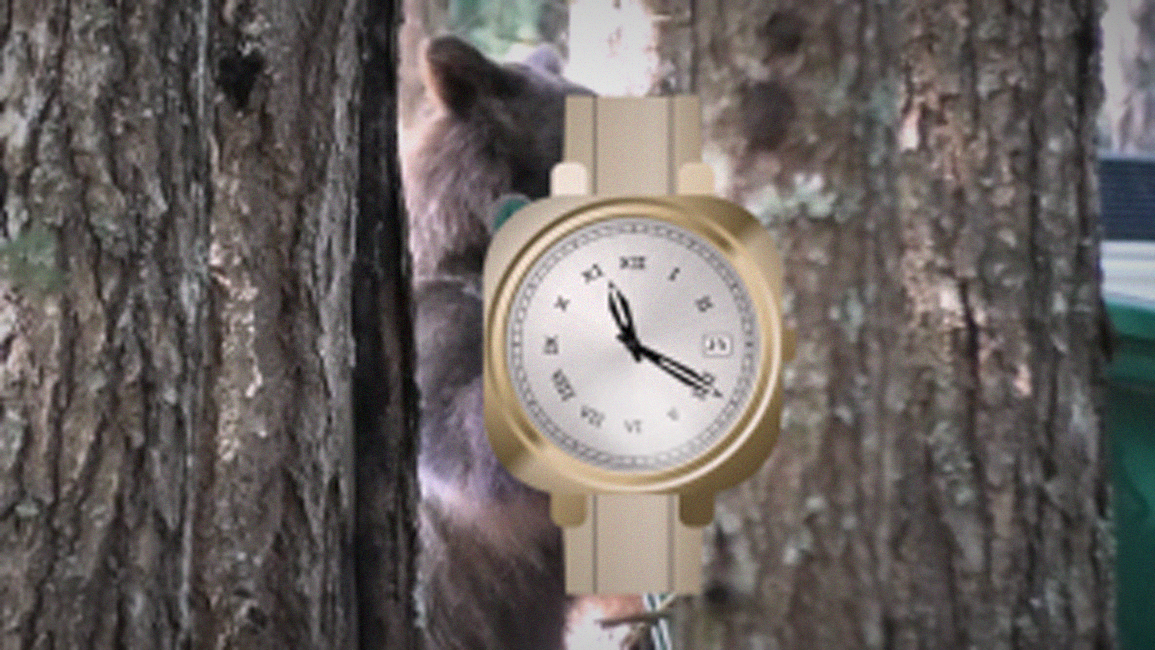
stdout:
11,20
